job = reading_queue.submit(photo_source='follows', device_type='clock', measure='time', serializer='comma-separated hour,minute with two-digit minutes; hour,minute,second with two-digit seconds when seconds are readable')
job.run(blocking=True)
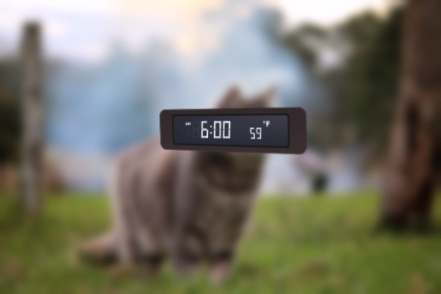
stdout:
6,00
